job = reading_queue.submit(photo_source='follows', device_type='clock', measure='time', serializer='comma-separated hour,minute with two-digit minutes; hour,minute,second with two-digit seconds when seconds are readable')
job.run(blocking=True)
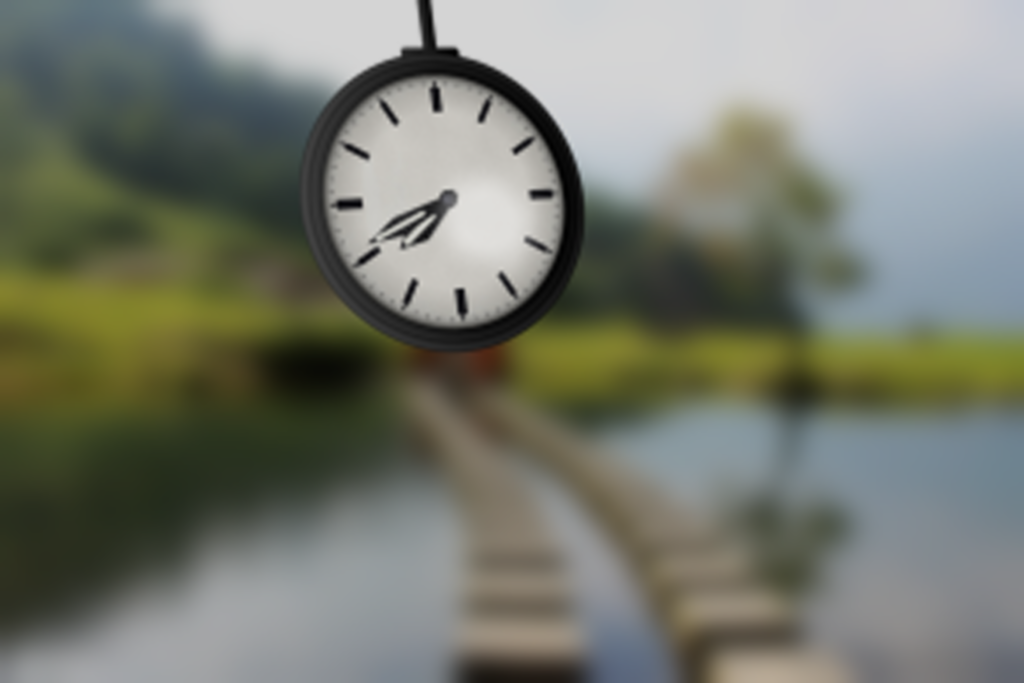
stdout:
7,41
